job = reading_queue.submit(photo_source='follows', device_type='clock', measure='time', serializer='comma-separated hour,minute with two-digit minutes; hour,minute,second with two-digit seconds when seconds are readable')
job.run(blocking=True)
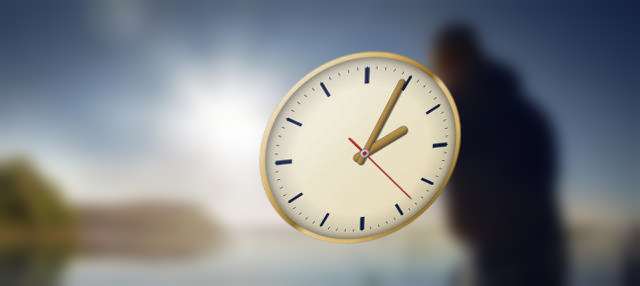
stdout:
2,04,23
